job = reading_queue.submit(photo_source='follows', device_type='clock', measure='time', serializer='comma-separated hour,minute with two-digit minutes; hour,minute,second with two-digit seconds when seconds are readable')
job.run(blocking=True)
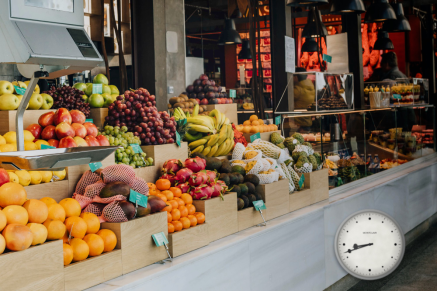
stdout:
8,42
